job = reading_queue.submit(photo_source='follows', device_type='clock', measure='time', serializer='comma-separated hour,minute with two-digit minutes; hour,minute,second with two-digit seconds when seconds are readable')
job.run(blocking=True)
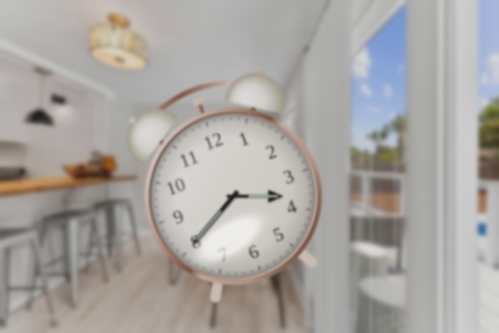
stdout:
3,40
